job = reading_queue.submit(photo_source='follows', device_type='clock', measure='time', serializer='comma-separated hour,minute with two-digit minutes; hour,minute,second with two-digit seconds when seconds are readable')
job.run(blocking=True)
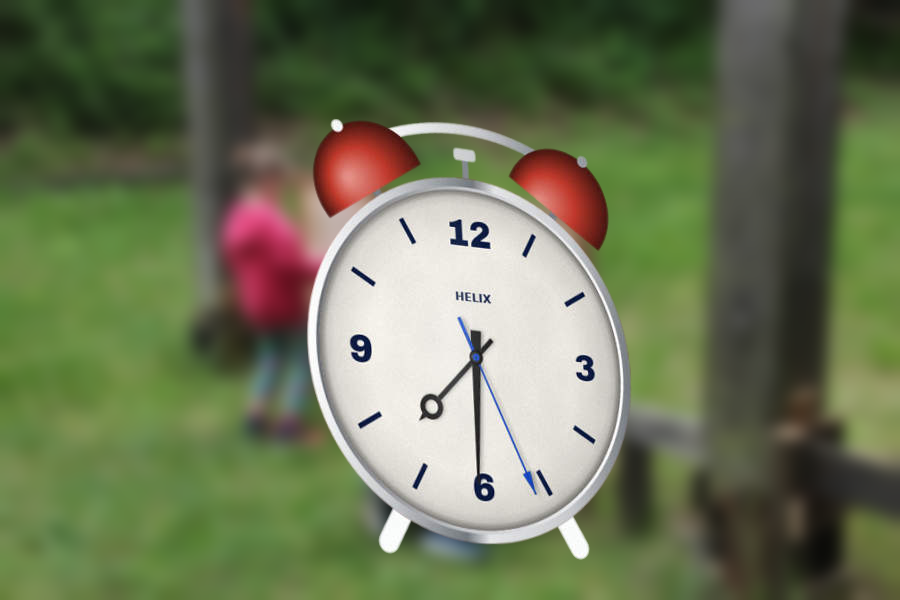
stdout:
7,30,26
